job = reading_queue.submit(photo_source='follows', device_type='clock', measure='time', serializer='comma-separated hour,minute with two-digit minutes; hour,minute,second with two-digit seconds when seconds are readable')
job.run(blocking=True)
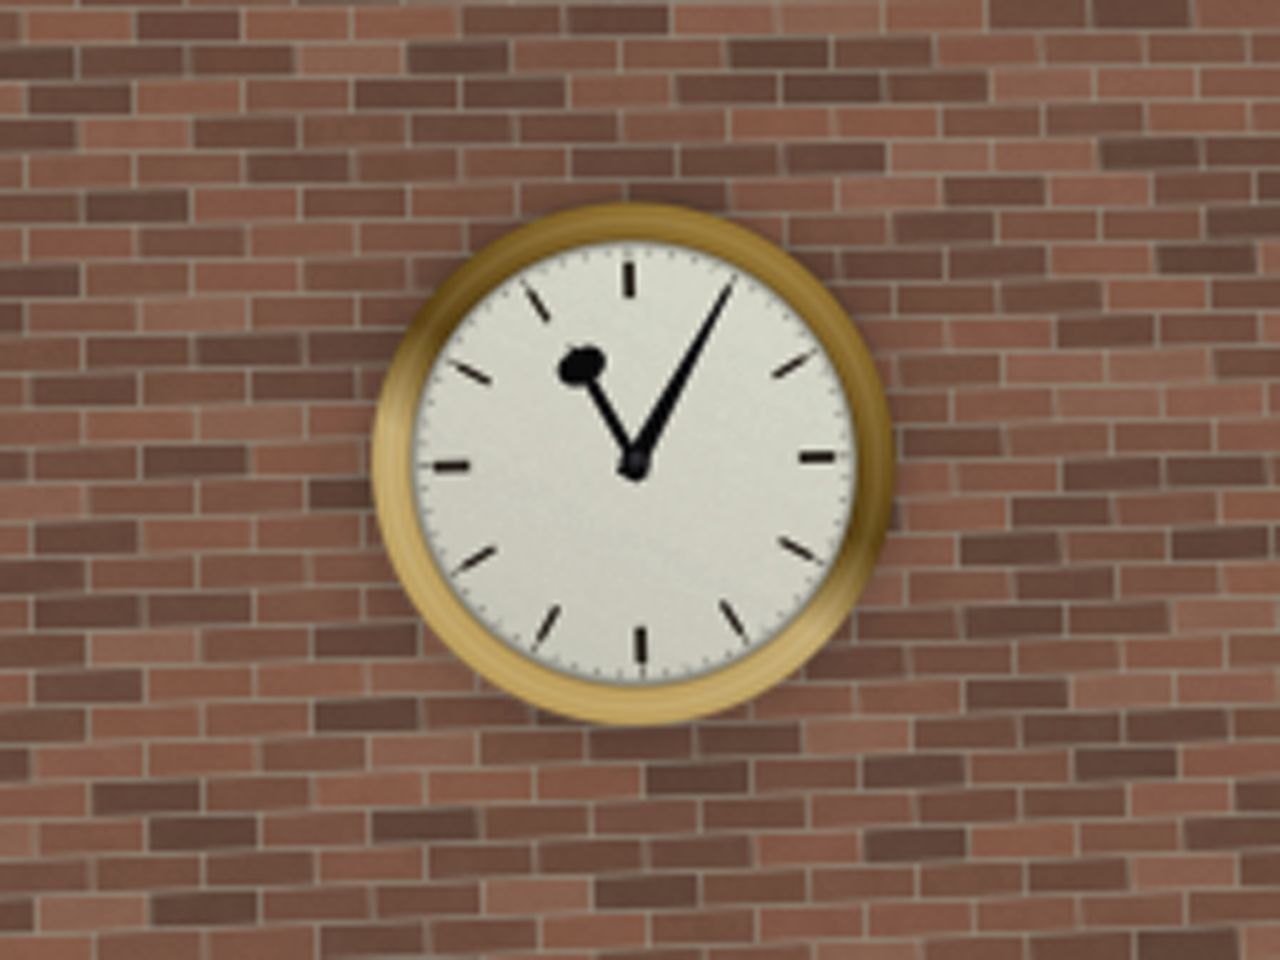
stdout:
11,05
